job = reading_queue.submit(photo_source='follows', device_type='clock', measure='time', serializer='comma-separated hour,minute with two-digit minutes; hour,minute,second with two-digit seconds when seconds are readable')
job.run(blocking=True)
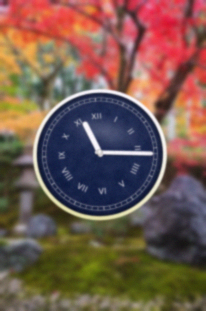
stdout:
11,16
